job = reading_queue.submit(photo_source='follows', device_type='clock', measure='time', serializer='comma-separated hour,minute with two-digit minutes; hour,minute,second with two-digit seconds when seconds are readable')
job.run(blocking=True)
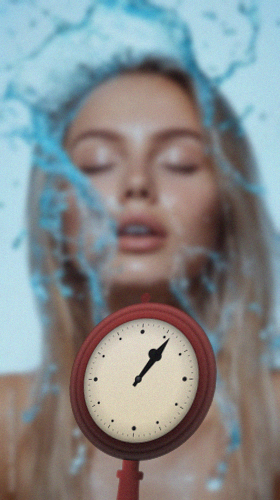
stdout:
1,06
